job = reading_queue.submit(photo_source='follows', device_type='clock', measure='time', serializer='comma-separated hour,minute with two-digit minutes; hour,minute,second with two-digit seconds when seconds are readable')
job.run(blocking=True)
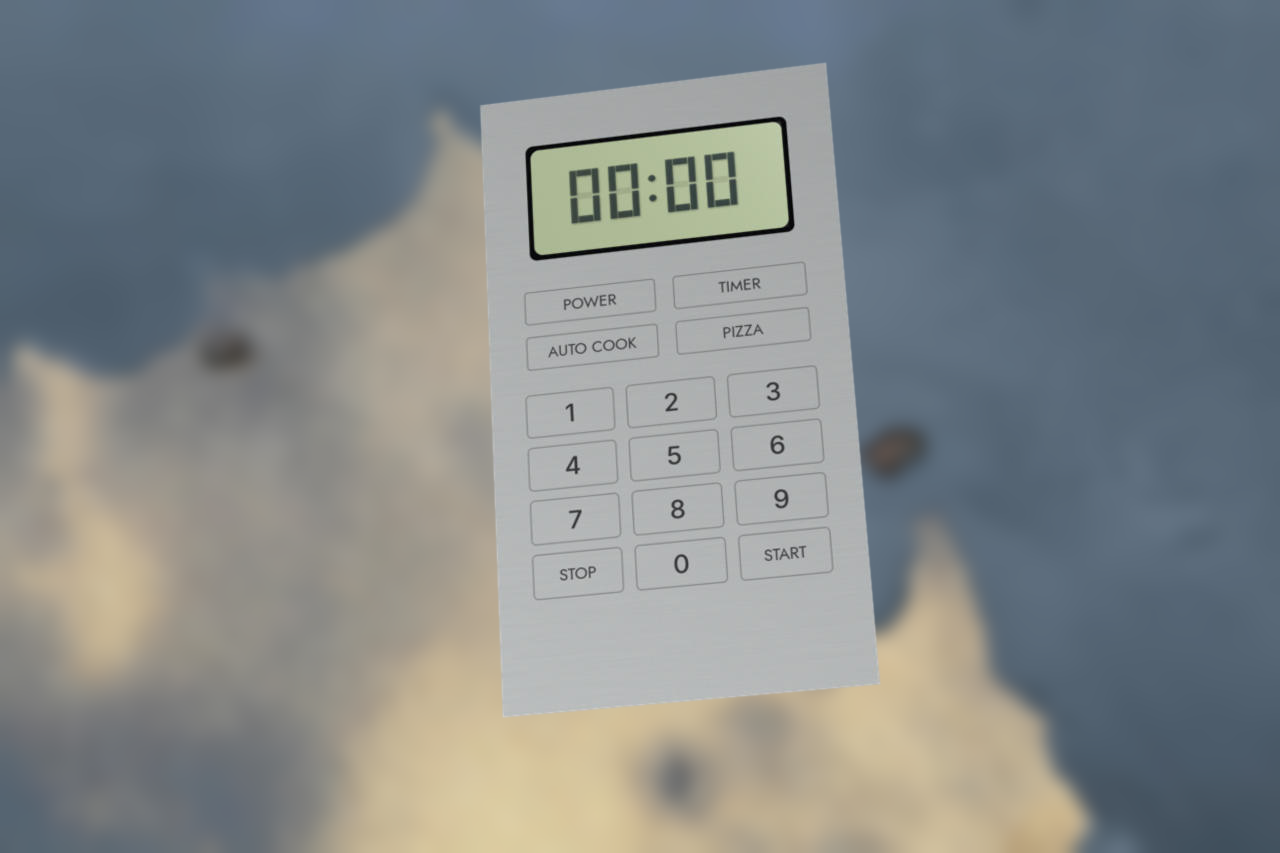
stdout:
0,00
